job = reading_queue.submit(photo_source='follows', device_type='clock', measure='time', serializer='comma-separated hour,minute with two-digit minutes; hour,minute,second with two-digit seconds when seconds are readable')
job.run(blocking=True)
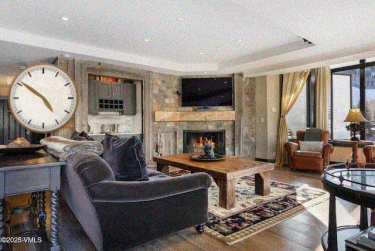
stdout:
4,51
